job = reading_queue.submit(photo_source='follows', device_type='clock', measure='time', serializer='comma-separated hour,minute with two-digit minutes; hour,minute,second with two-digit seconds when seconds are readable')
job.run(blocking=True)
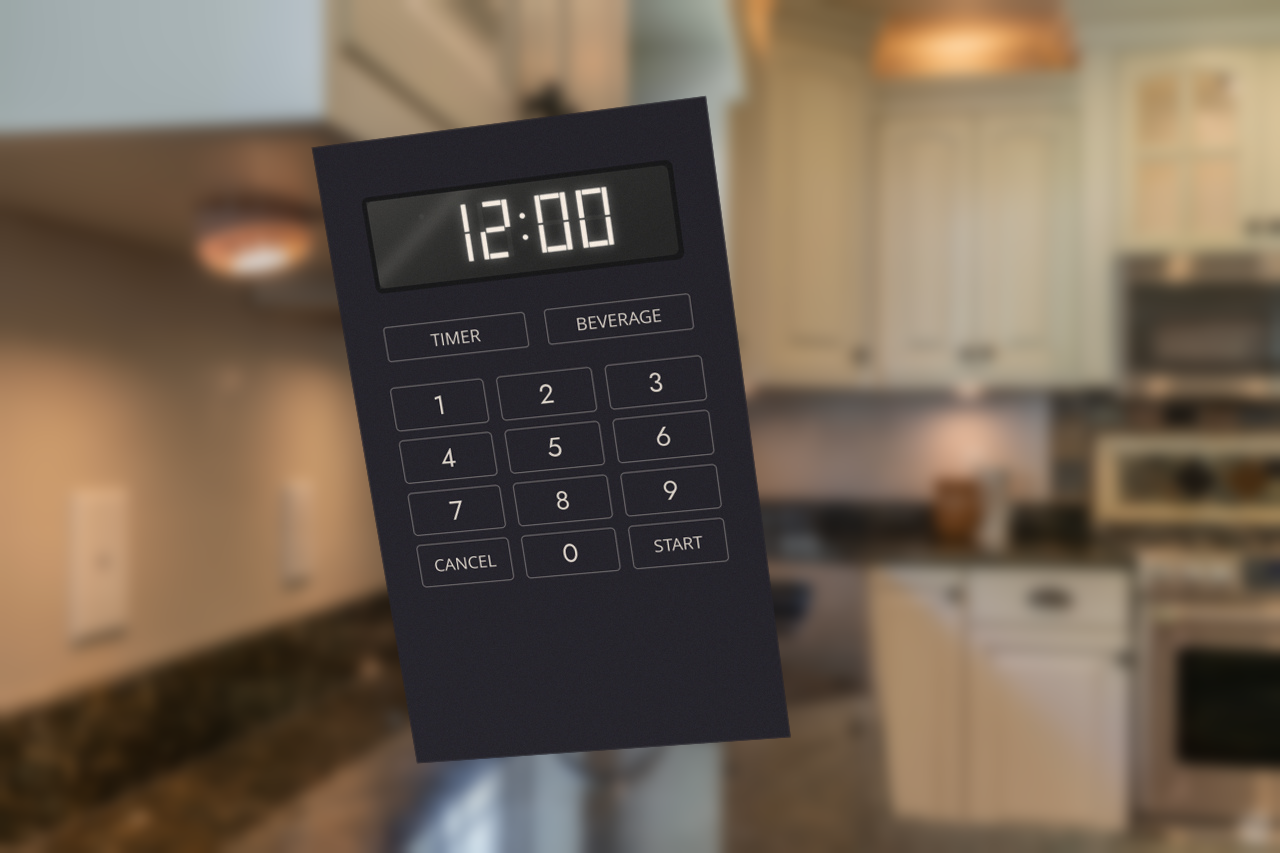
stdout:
12,00
